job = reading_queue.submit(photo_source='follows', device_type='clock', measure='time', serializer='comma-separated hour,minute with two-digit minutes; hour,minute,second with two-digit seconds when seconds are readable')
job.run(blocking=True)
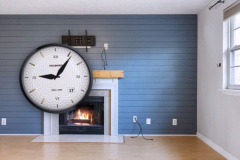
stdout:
9,06
